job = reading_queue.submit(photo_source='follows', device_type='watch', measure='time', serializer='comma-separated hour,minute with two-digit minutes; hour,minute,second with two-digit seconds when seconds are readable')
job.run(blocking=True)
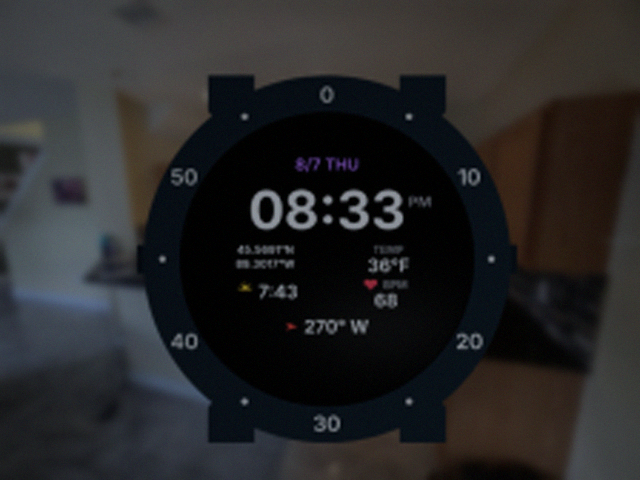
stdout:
8,33
